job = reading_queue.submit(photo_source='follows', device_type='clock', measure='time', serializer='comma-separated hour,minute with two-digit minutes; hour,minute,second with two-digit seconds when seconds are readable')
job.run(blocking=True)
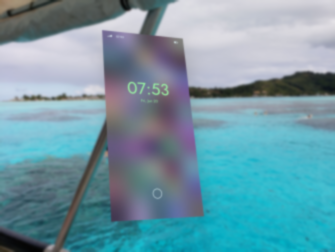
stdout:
7,53
